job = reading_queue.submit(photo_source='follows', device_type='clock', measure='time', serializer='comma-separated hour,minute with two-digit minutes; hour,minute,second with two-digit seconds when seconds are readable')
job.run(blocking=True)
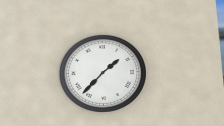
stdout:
1,37
